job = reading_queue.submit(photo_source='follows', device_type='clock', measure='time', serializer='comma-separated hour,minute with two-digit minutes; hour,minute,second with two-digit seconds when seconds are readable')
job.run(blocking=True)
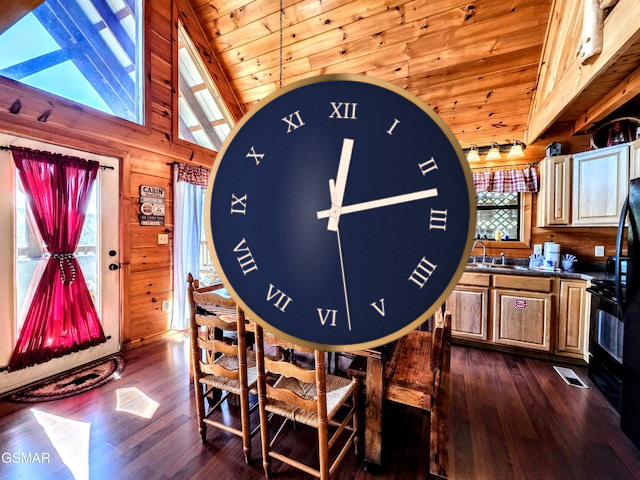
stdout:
12,12,28
